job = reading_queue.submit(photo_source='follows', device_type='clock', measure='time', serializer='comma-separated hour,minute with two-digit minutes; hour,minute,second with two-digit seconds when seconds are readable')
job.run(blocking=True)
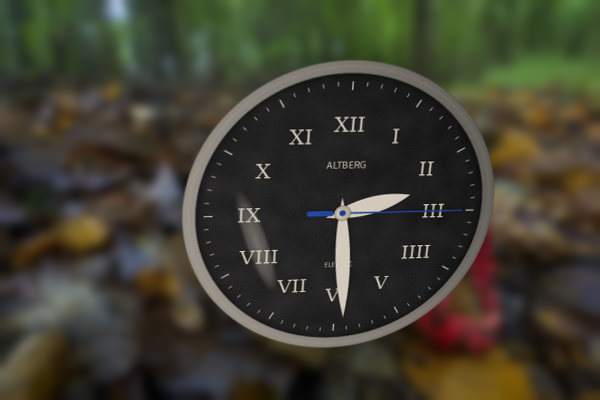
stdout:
2,29,15
